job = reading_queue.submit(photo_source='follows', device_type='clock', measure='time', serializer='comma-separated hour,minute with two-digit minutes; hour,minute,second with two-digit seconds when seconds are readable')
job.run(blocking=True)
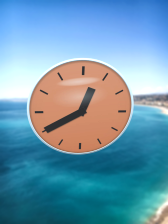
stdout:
12,40
